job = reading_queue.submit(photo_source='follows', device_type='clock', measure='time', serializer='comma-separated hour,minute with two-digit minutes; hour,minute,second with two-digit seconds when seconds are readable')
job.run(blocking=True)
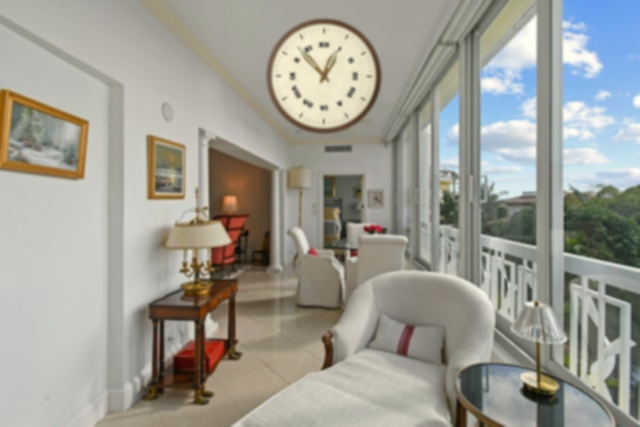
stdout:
12,53
